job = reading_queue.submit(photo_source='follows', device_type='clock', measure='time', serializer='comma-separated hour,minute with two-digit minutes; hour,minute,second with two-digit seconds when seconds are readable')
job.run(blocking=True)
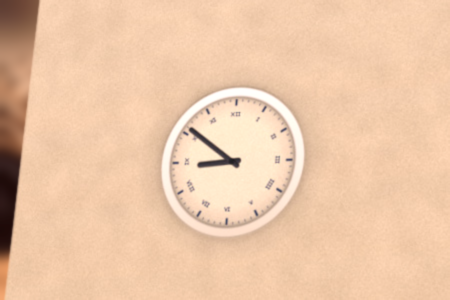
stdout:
8,51
